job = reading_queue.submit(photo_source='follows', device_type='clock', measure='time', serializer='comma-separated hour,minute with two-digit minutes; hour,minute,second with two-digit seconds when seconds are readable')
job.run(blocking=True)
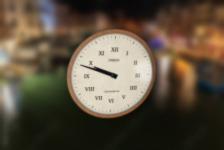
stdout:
9,48
